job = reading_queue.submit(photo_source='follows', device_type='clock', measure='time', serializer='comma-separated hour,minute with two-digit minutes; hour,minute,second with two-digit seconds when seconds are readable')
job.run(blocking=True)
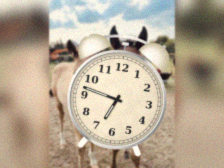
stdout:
6,47
